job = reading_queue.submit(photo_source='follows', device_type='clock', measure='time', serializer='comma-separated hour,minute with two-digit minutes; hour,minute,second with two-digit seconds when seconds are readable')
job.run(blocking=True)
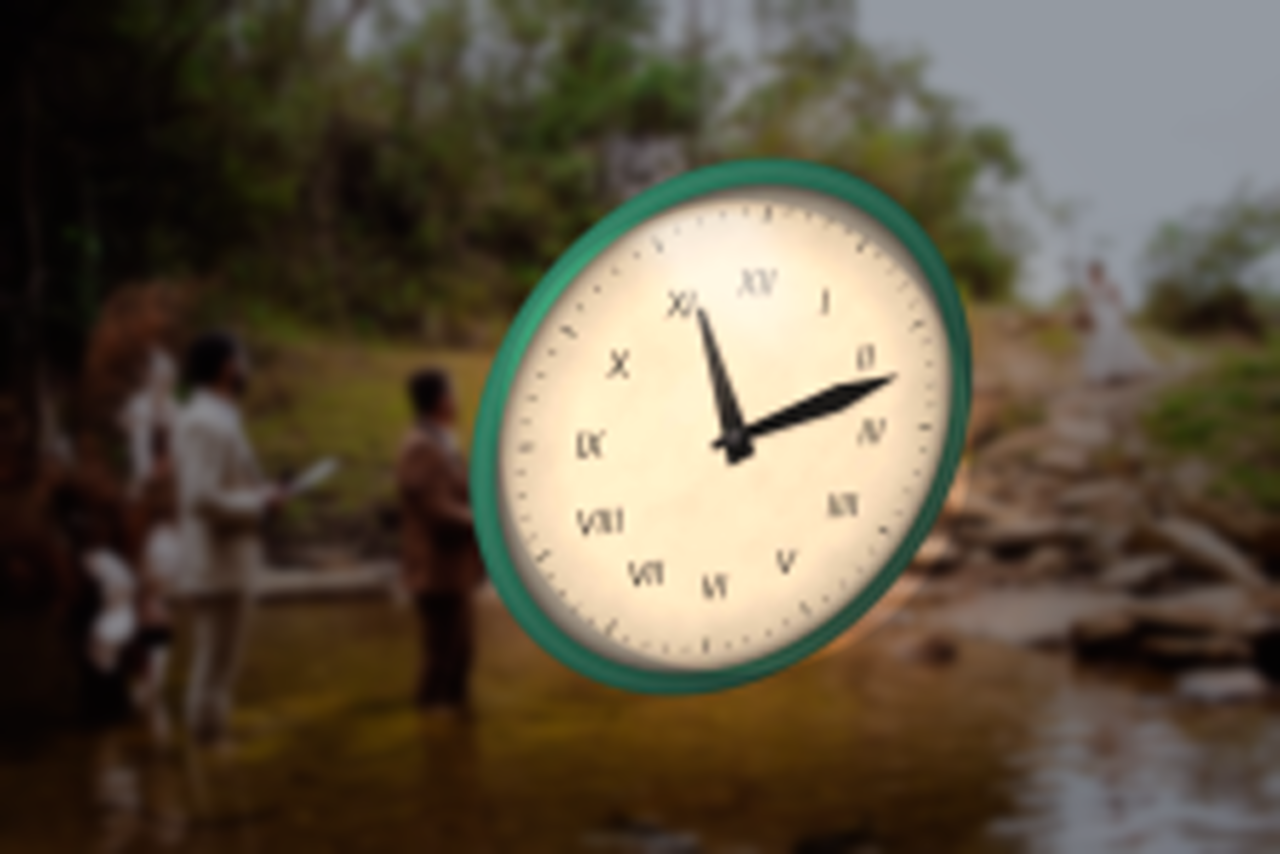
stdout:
11,12
